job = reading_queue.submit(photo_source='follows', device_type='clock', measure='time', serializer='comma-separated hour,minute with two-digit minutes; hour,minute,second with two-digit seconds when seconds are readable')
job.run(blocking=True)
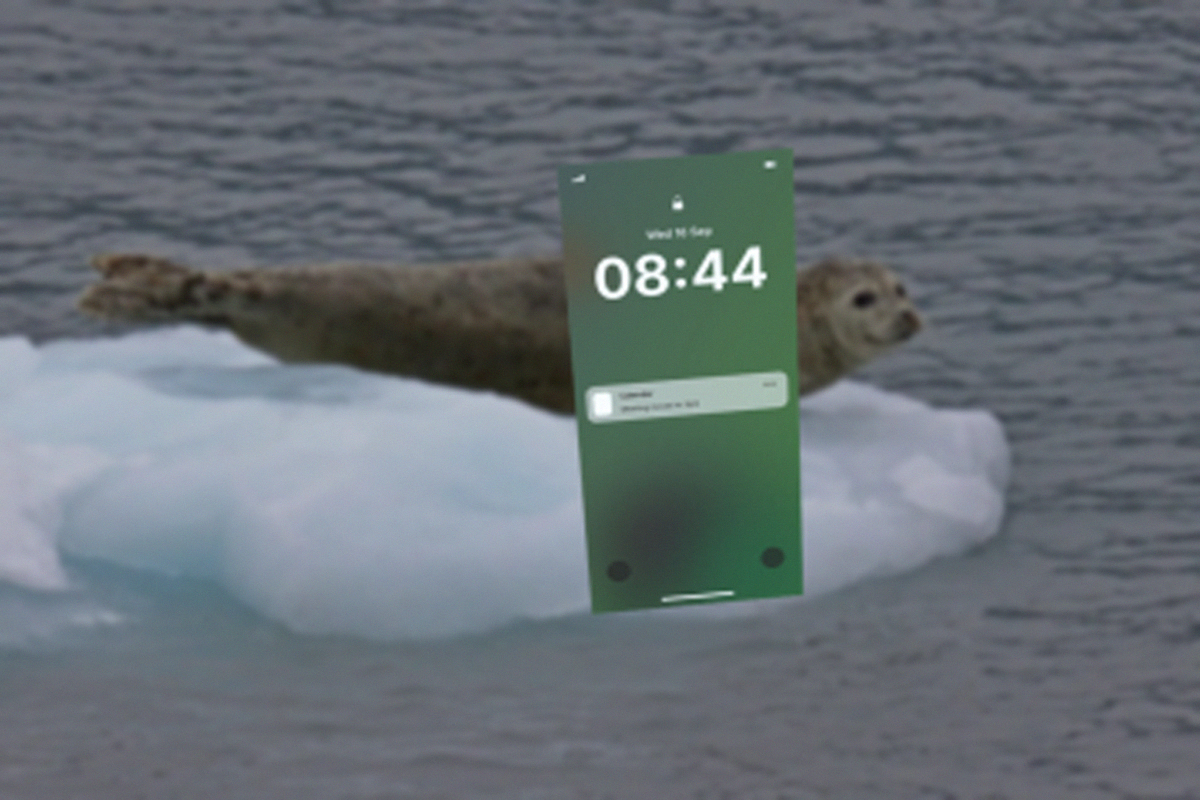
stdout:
8,44
